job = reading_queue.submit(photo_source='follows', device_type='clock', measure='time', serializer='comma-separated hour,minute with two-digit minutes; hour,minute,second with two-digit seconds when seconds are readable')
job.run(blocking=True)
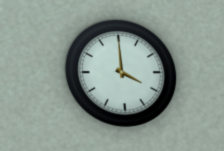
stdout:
4,00
